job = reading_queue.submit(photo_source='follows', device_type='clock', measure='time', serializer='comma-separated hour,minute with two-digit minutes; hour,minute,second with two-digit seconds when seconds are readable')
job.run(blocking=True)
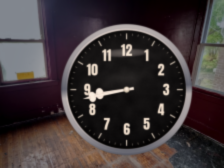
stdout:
8,43
